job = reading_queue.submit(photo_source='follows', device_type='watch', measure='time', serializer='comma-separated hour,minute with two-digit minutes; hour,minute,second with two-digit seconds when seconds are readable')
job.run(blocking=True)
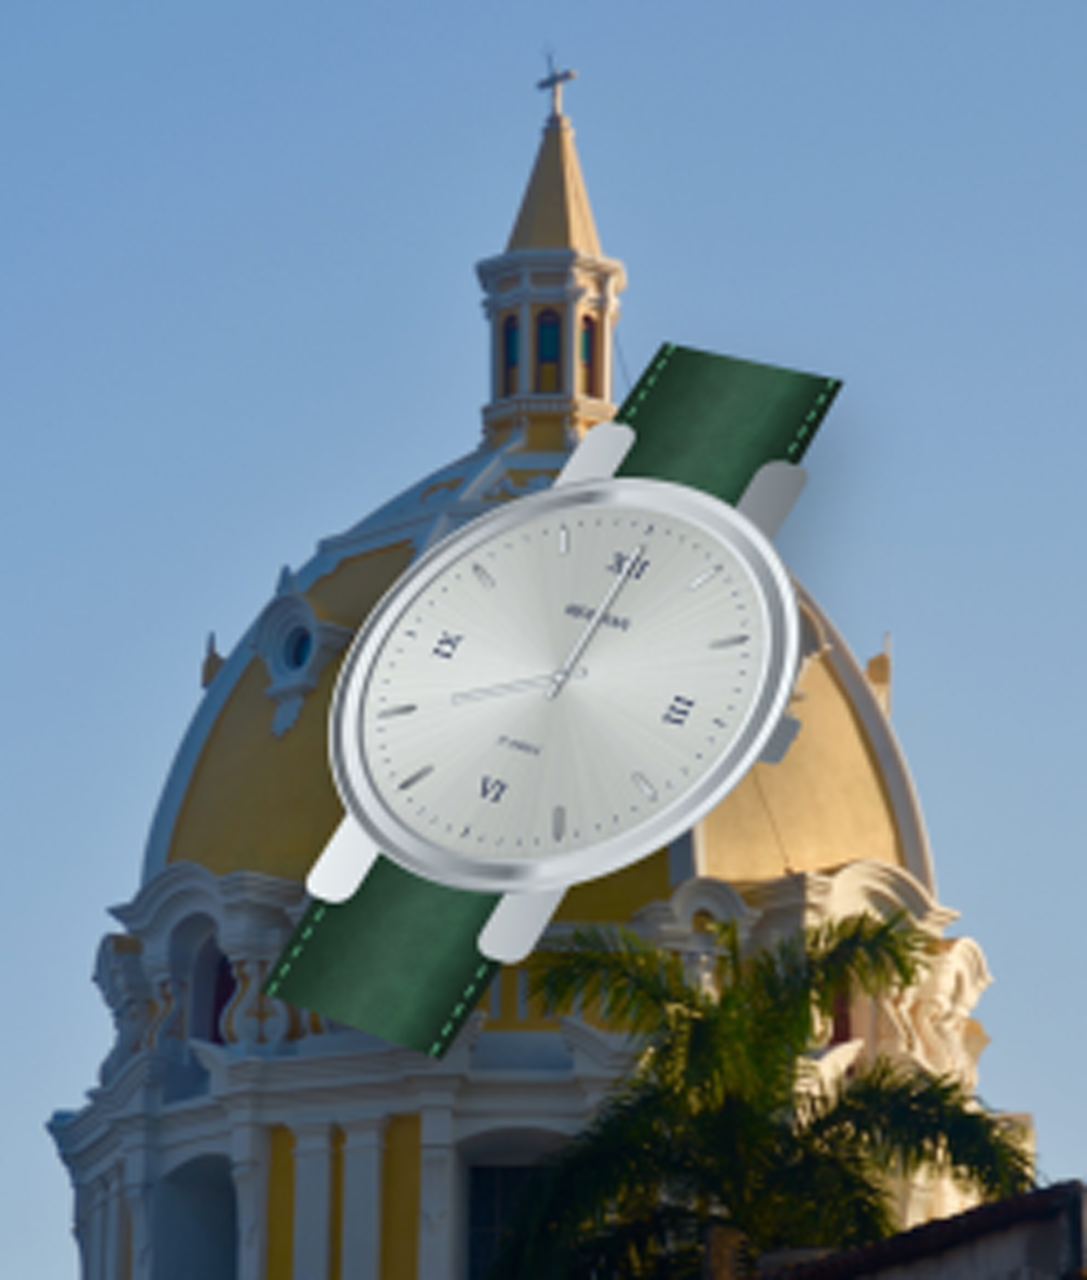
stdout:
8,00
